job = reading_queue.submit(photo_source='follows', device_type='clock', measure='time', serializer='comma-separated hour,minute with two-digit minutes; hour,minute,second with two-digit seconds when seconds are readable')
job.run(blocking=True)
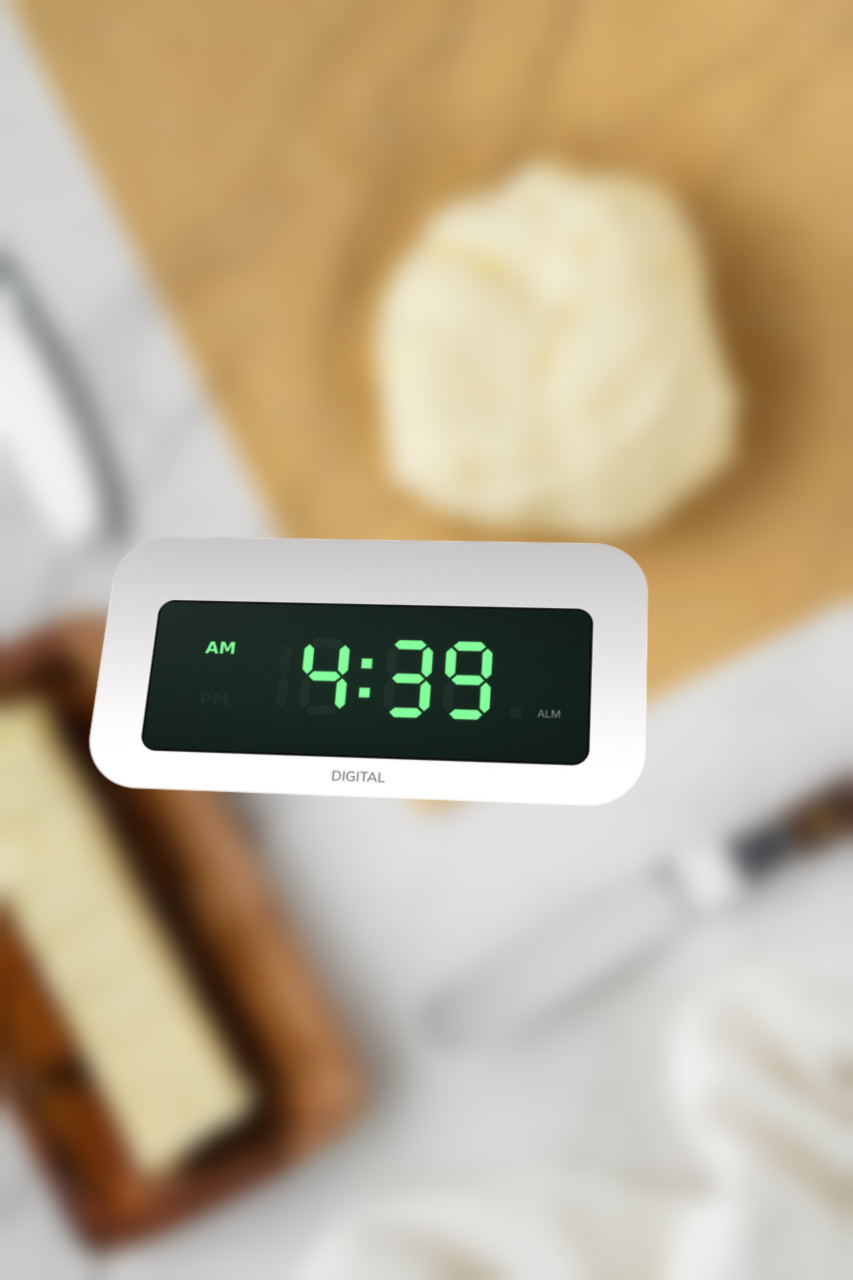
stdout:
4,39
